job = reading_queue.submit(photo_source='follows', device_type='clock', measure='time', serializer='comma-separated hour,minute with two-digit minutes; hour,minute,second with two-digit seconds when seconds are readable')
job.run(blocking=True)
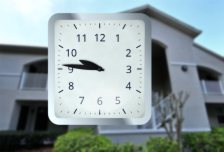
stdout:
9,46
